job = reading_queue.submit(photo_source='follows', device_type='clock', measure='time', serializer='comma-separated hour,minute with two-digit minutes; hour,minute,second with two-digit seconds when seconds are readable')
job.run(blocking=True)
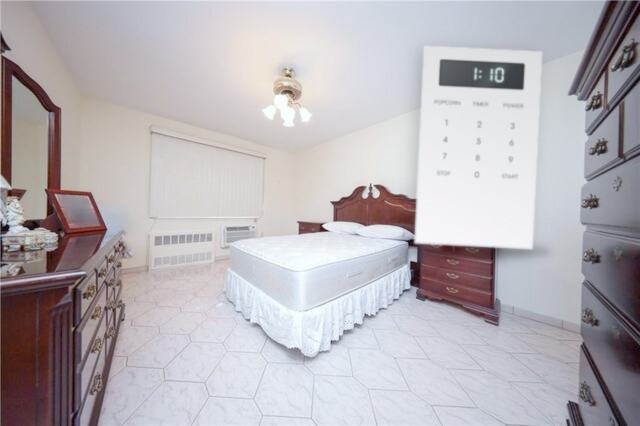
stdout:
1,10
